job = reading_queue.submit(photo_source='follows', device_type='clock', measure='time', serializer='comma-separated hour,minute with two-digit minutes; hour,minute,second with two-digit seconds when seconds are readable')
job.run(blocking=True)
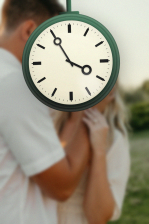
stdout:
3,55
